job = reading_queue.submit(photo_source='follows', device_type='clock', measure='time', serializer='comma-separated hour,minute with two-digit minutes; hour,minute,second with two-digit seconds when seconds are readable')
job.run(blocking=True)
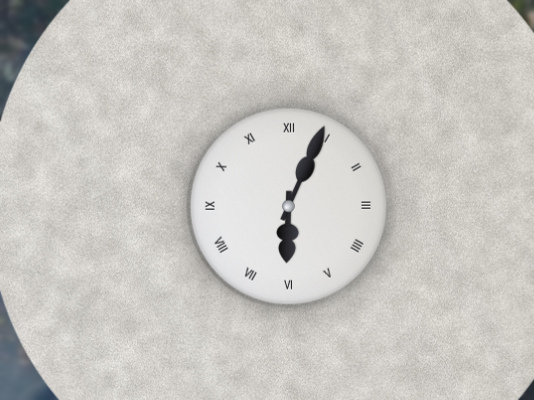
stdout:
6,04
